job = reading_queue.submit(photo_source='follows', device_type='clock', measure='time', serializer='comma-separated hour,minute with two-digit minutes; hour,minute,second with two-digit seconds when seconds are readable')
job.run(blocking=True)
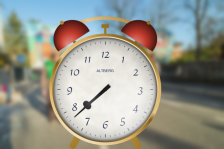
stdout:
7,38
